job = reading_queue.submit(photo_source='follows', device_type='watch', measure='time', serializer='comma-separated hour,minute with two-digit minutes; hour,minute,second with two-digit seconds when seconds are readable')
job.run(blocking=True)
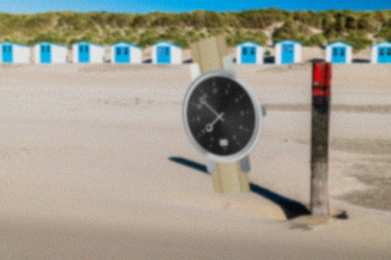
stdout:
7,53
